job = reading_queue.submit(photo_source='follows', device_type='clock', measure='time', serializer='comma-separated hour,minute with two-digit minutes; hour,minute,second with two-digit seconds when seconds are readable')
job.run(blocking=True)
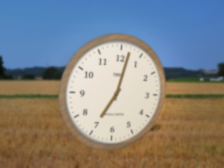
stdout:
7,02
